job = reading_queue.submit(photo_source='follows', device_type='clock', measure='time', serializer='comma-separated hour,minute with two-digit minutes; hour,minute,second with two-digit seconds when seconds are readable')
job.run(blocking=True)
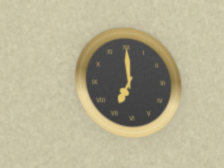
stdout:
7,00
